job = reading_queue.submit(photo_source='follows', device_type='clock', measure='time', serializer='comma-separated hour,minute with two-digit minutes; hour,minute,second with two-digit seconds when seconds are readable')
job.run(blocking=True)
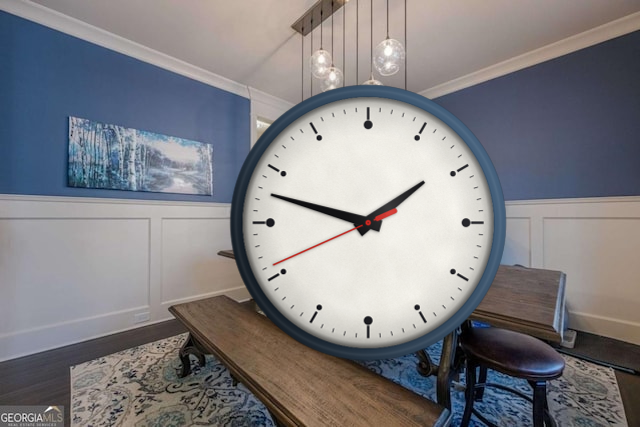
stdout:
1,47,41
